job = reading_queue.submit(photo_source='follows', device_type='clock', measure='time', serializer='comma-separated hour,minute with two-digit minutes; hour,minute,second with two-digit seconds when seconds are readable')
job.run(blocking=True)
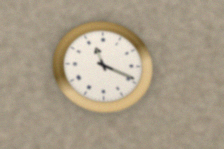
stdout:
11,19
